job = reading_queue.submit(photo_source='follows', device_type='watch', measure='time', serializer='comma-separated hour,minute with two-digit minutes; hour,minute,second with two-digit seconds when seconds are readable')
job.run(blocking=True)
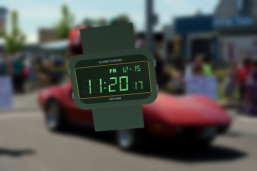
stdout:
11,20,17
